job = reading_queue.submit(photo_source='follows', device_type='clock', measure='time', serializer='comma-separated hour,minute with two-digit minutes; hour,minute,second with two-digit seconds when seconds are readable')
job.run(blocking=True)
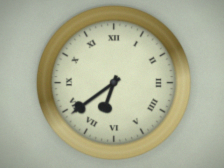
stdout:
6,39
